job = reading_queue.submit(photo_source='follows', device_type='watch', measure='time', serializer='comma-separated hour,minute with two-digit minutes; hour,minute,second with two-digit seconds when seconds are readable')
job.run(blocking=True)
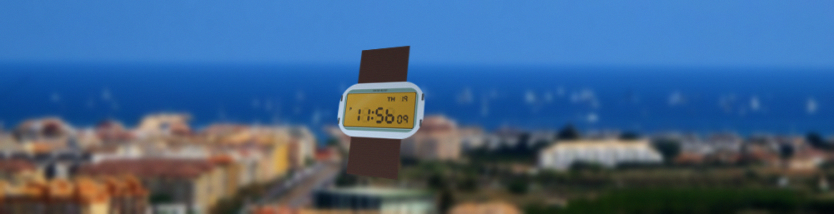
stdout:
11,56,09
